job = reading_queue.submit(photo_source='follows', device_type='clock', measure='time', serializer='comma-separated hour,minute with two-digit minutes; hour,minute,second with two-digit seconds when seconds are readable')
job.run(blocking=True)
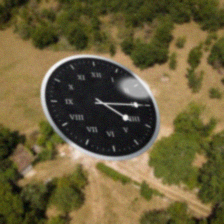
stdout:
4,15
